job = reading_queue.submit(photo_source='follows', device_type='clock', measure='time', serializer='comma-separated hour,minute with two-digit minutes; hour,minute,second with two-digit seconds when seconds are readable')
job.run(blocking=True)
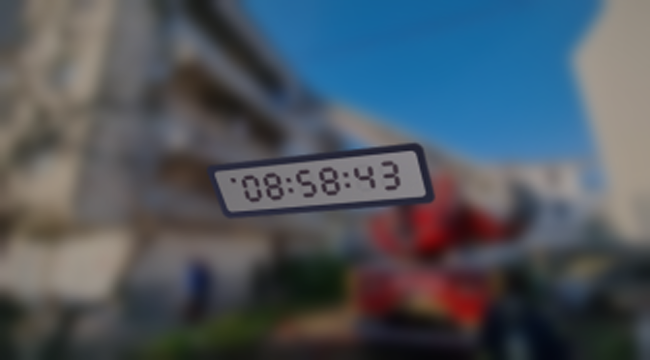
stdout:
8,58,43
